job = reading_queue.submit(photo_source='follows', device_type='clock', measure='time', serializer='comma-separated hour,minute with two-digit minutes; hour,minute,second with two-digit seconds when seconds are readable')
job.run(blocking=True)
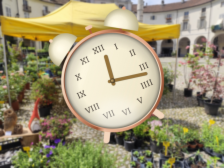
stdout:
12,17
